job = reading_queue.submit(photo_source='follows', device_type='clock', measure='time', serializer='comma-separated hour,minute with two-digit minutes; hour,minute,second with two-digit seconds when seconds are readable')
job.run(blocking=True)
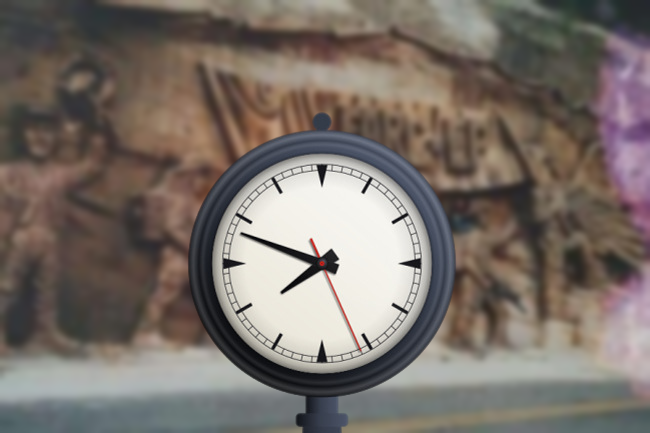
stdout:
7,48,26
